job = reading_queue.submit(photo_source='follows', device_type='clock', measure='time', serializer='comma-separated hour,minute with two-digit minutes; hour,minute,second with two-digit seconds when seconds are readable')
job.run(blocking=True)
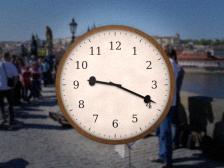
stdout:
9,19
